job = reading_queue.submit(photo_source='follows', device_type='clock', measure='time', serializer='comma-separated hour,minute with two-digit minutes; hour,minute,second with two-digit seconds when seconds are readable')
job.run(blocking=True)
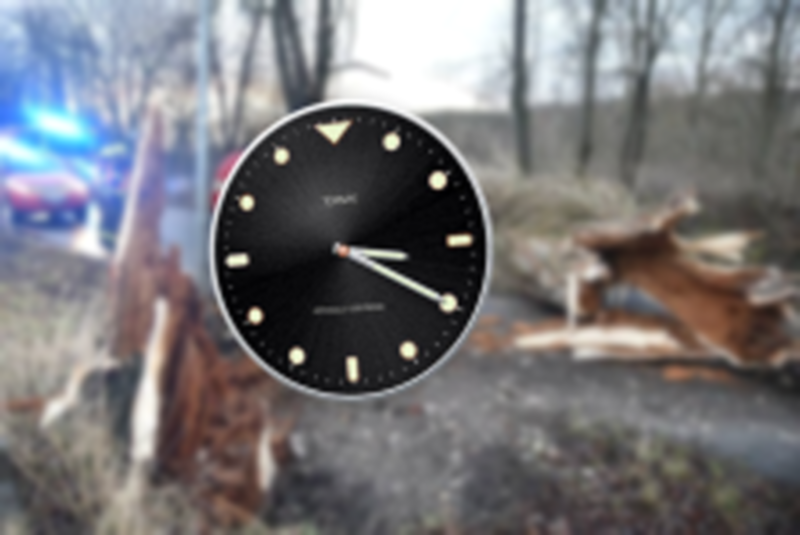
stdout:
3,20
